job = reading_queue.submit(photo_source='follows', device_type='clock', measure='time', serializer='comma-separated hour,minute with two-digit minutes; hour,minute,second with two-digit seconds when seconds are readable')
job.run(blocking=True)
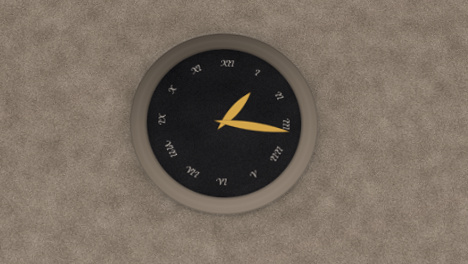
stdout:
1,16
